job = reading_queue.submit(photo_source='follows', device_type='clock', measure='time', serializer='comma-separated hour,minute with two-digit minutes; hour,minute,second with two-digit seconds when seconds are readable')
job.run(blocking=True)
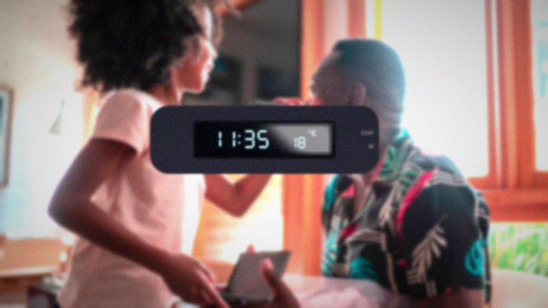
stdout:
11,35
